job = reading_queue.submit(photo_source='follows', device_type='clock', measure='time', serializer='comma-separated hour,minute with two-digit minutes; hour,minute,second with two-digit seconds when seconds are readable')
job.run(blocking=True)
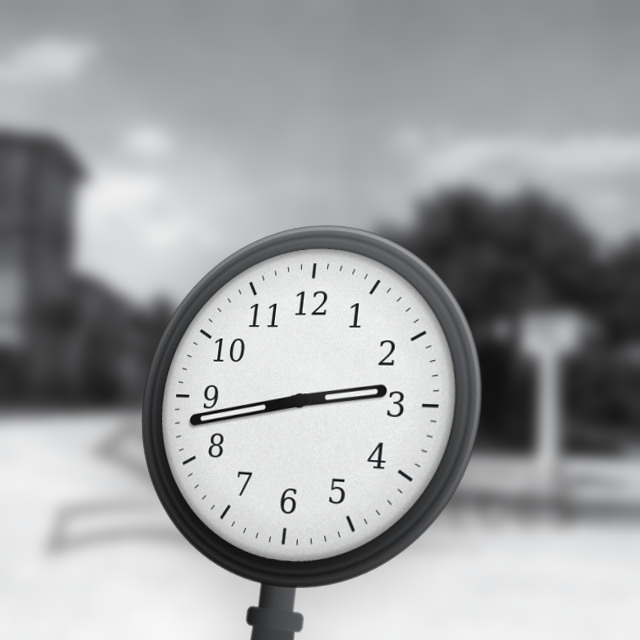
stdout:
2,43
